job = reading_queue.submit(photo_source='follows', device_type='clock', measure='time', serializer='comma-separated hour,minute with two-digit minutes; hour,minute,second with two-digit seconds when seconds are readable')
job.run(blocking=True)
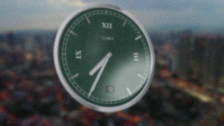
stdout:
7,35
